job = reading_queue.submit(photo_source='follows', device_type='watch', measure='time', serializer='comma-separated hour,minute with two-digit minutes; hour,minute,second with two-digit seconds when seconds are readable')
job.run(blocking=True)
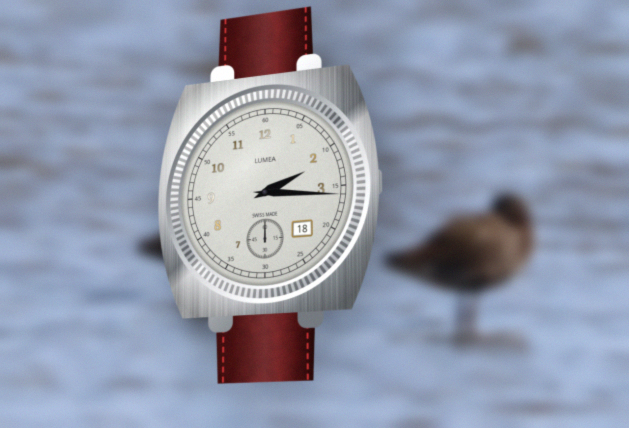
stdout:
2,16
